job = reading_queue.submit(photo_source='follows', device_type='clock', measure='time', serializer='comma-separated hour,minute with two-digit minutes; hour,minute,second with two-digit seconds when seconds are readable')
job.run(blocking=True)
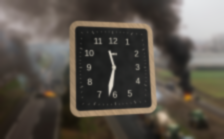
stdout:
11,32
